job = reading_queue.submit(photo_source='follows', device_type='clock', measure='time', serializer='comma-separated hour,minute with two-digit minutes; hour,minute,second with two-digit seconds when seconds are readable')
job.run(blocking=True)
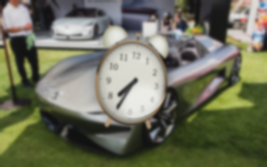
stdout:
7,35
